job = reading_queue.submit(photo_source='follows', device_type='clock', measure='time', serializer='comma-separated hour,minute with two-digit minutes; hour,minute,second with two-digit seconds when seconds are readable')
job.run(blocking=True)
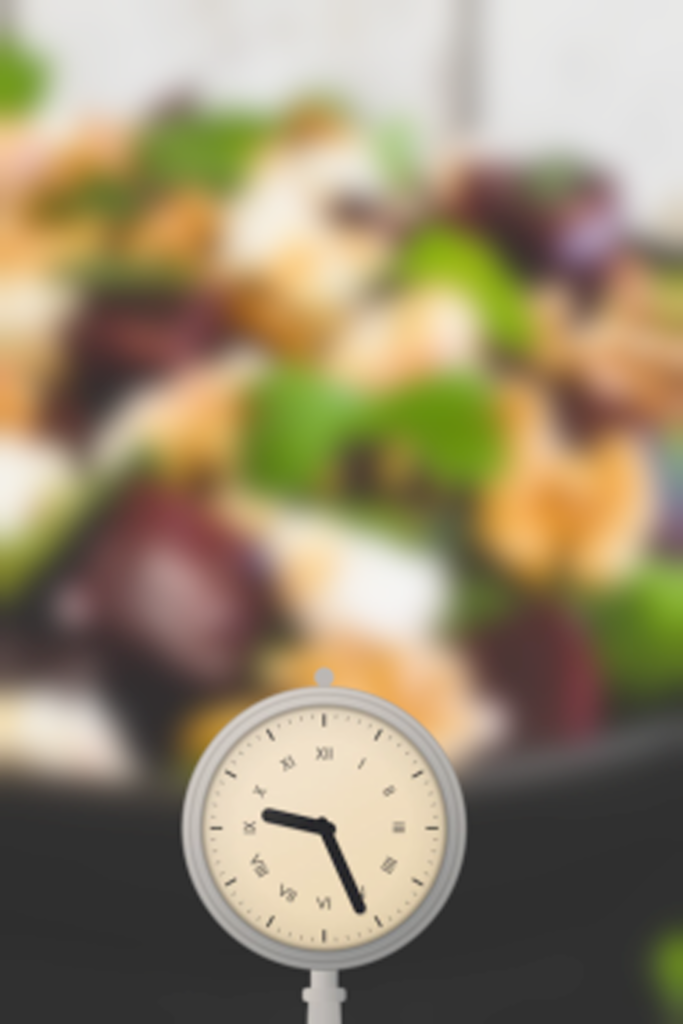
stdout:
9,26
